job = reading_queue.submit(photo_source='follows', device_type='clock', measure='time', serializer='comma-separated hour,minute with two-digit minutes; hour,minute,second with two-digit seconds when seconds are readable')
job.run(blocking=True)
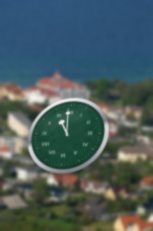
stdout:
10,59
